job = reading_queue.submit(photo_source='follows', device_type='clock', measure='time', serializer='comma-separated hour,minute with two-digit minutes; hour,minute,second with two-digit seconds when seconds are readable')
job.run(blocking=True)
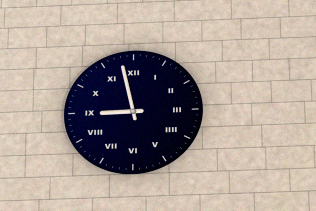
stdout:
8,58
